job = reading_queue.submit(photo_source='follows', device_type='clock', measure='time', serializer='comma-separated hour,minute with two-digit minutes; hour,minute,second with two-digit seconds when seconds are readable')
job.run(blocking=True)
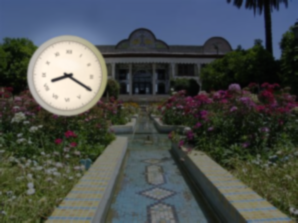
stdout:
8,20
